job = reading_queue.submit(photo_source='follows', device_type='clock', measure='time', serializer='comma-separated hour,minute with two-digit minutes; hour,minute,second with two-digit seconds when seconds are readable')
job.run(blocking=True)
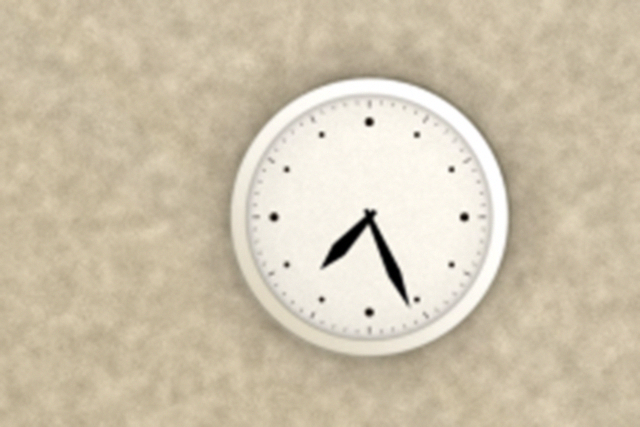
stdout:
7,26
